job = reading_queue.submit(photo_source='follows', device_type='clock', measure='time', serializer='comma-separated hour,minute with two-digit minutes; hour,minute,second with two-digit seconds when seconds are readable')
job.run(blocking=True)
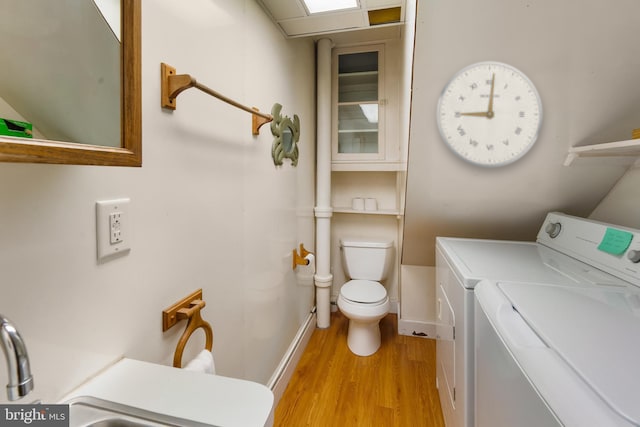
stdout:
9,01
